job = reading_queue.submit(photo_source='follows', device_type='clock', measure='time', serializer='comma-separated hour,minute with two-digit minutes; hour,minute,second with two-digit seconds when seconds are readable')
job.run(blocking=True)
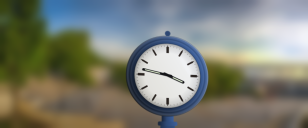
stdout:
3,47
